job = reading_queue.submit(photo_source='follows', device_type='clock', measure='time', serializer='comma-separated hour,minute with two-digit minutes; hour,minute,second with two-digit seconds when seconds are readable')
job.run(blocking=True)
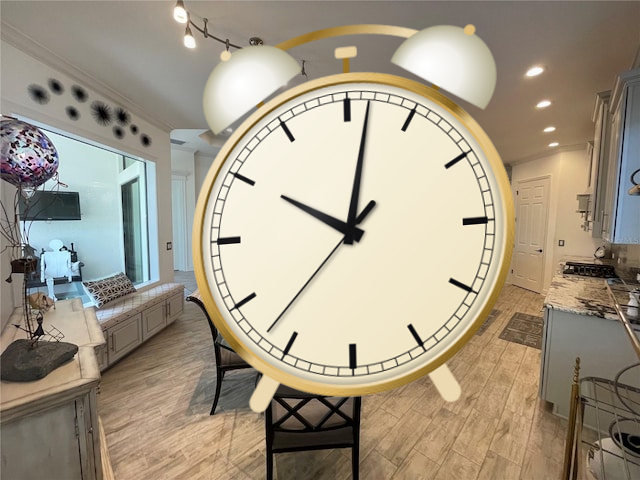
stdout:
10,01,37
